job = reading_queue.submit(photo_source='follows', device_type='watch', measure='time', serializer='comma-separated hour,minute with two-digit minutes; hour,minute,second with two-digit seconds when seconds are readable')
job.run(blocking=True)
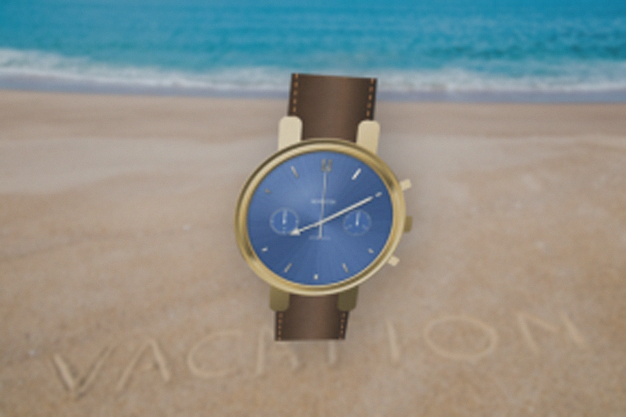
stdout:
8,10
